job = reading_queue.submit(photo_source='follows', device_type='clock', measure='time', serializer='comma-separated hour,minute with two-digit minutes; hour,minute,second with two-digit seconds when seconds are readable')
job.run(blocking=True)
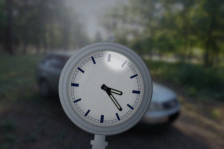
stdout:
3,23
